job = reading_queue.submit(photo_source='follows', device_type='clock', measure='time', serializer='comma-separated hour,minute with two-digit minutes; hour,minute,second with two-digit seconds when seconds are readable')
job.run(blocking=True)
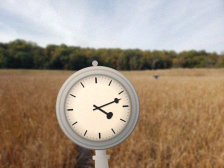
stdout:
4,12
